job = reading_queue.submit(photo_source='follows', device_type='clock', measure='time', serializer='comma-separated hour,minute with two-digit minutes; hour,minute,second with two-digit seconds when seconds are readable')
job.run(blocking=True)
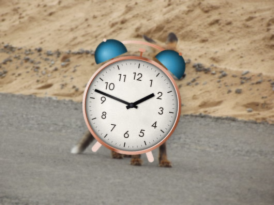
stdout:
1,47
